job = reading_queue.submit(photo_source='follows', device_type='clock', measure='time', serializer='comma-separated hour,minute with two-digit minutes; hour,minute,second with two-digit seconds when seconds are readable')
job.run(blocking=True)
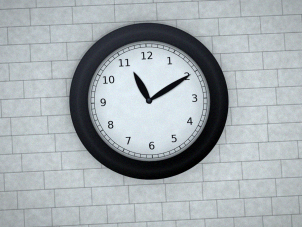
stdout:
11,10
